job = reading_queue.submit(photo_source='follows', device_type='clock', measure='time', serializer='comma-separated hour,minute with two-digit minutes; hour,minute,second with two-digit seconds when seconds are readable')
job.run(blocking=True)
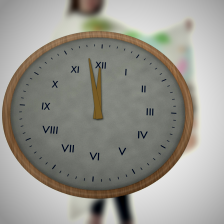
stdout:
11,58
